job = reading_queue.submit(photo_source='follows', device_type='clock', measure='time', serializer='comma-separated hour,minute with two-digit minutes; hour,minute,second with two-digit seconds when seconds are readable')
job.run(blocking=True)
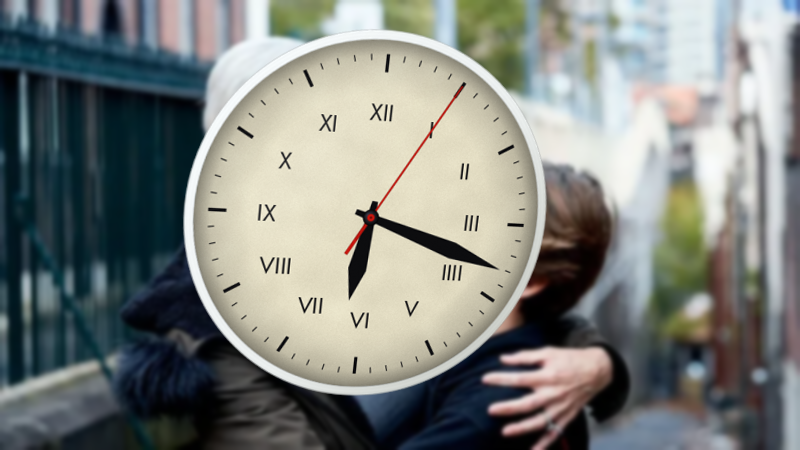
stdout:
6,18,05
